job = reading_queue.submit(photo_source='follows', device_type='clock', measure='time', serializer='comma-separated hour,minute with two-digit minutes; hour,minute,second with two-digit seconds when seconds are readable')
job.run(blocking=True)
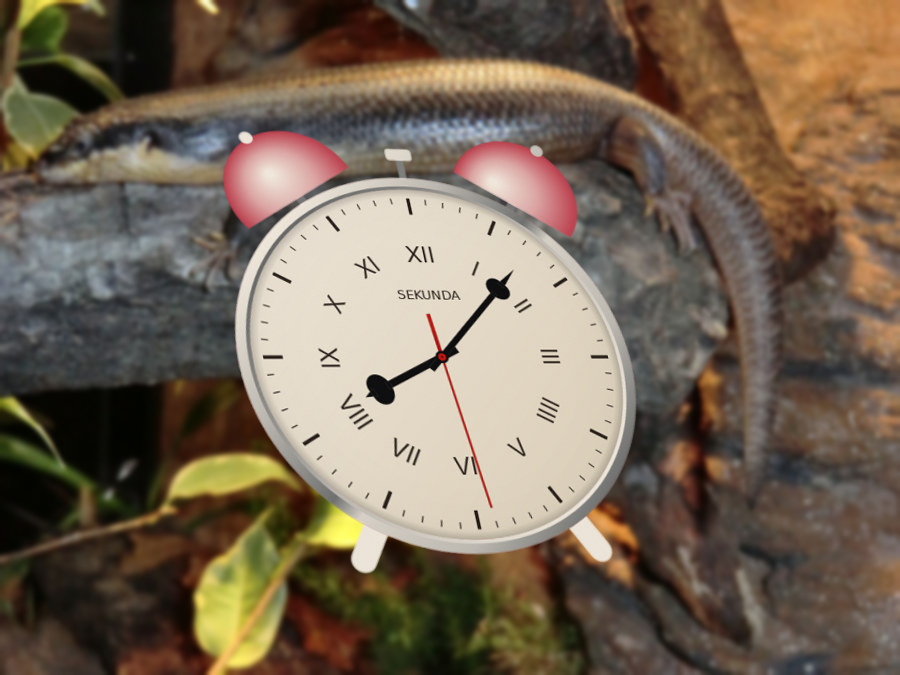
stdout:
8,07,29
